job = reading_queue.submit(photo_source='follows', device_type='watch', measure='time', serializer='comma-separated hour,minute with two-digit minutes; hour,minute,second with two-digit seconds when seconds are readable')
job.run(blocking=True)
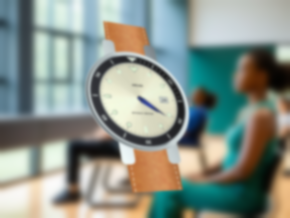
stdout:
4,21
